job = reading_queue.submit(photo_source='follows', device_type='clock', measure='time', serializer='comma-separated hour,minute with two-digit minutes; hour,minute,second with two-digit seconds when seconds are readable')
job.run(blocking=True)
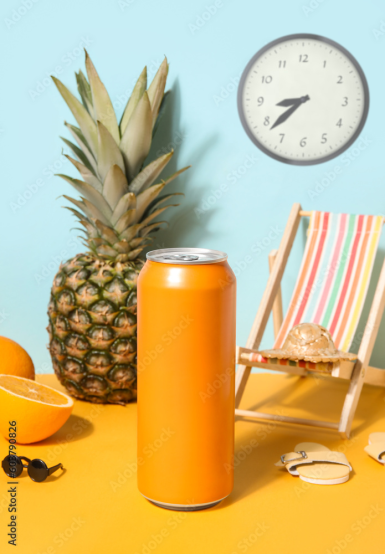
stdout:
8,38
